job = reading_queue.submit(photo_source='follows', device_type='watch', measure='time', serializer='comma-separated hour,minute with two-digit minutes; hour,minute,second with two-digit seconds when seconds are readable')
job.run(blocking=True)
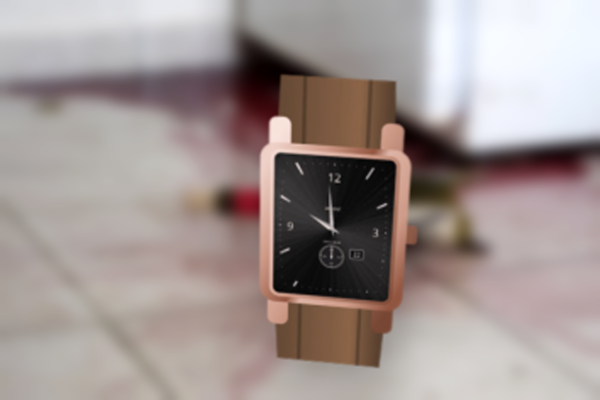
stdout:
9,59
